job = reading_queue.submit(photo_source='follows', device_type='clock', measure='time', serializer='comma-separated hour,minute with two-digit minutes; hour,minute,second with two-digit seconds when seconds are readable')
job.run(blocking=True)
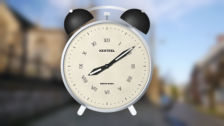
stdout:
8,09
